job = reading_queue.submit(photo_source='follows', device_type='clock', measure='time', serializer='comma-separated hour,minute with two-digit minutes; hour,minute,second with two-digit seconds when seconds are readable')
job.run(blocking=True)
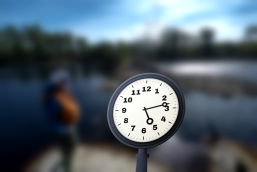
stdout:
5,13
